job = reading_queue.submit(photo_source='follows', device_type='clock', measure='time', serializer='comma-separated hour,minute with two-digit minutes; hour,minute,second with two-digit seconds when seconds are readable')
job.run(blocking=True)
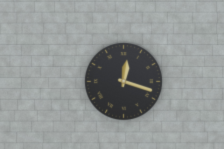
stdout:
12,18
